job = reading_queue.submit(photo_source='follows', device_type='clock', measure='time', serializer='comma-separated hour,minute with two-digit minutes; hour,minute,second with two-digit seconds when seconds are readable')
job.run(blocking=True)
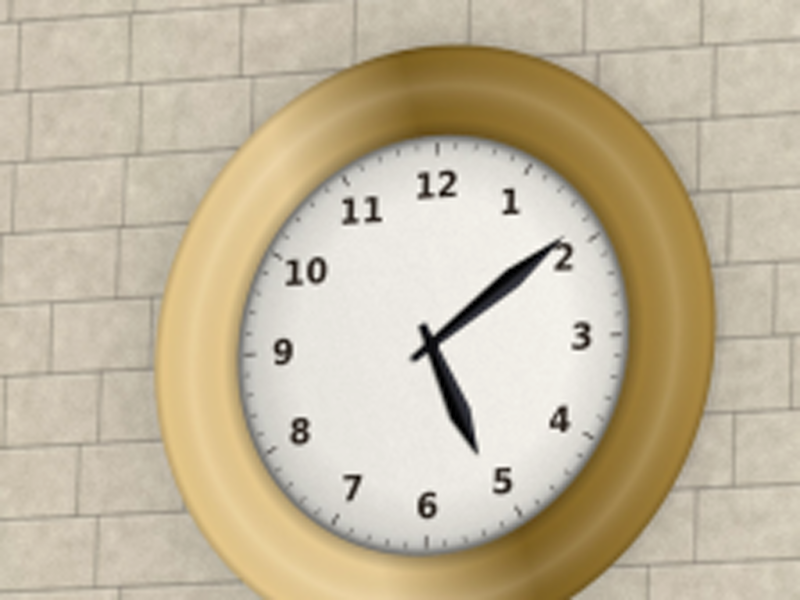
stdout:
5,09
